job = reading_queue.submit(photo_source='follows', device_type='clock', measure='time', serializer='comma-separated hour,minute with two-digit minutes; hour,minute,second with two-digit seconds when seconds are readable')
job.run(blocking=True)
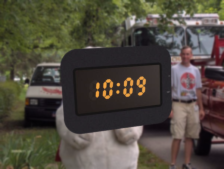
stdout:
10,09
